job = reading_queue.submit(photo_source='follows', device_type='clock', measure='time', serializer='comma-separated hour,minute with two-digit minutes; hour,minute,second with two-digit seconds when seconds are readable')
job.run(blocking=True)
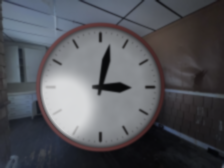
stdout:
3,02
